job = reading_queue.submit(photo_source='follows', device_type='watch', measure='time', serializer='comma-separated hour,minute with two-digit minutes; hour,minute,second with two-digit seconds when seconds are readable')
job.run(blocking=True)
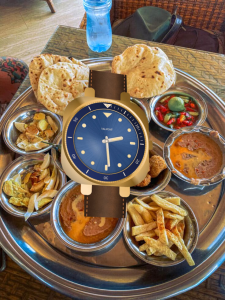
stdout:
2,29
